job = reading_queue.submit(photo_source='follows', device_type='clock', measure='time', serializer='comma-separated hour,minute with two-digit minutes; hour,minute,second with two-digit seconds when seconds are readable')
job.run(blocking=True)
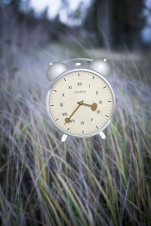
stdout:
3,37
